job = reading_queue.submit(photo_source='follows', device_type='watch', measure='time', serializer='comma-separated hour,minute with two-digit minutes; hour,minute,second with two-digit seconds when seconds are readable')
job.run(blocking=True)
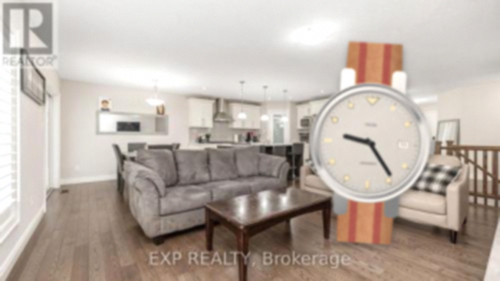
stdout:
9,24
